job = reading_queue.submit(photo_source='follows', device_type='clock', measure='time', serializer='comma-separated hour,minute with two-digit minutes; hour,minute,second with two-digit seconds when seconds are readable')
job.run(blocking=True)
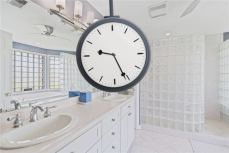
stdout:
9,26
